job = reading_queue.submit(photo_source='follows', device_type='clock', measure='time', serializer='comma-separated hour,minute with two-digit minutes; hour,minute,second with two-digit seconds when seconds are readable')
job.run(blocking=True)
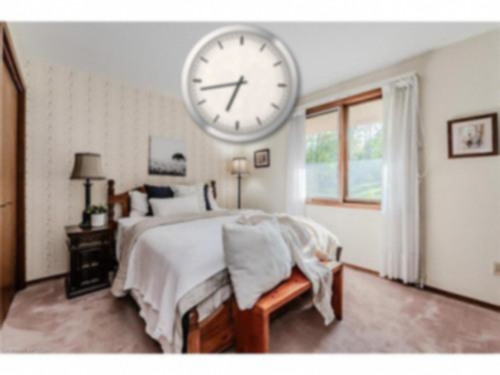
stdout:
6,43
